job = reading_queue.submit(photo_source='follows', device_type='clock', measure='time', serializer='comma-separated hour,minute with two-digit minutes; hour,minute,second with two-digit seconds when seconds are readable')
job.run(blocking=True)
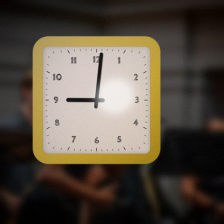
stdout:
9,01
